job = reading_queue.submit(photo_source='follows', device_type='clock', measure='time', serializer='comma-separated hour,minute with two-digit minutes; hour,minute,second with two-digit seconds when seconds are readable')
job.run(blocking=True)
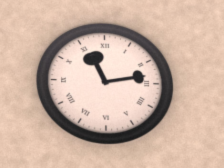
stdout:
11,13
